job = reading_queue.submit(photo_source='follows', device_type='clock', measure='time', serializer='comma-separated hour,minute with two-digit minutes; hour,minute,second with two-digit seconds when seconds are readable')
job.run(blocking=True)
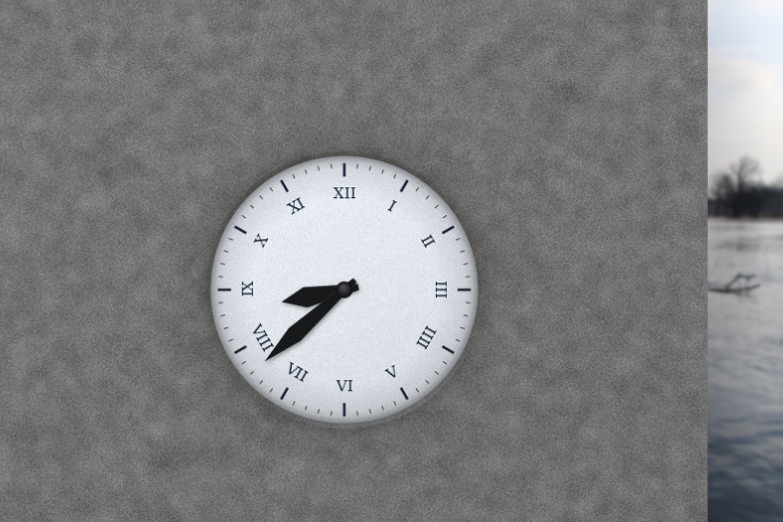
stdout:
8,38
